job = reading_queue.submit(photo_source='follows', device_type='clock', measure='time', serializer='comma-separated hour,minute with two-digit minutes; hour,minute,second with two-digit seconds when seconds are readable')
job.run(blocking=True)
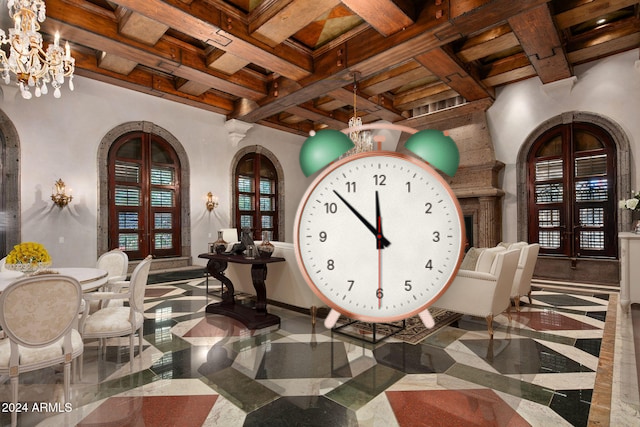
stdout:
11,52,30
